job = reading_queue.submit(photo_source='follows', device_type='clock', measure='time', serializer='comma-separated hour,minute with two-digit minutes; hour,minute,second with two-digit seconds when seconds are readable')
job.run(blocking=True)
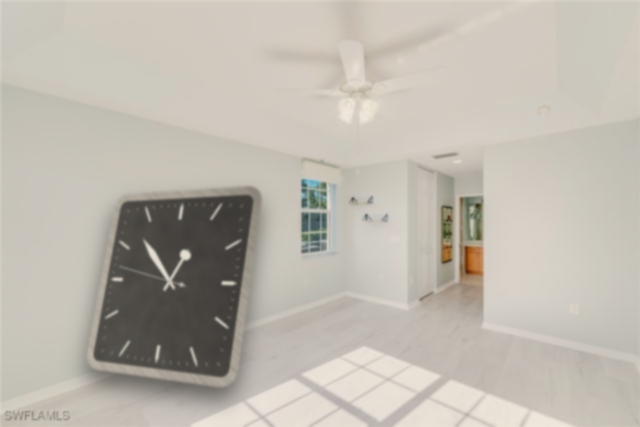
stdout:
12,52,47
